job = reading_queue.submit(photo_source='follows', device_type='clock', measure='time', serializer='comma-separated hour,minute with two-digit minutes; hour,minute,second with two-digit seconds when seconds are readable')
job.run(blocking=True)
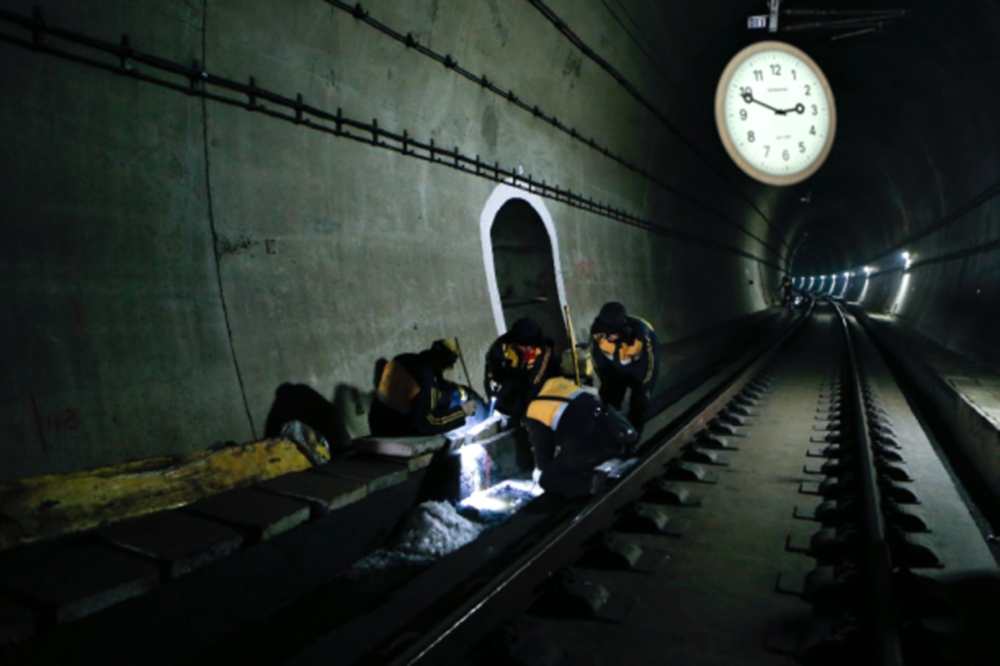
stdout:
2,49
